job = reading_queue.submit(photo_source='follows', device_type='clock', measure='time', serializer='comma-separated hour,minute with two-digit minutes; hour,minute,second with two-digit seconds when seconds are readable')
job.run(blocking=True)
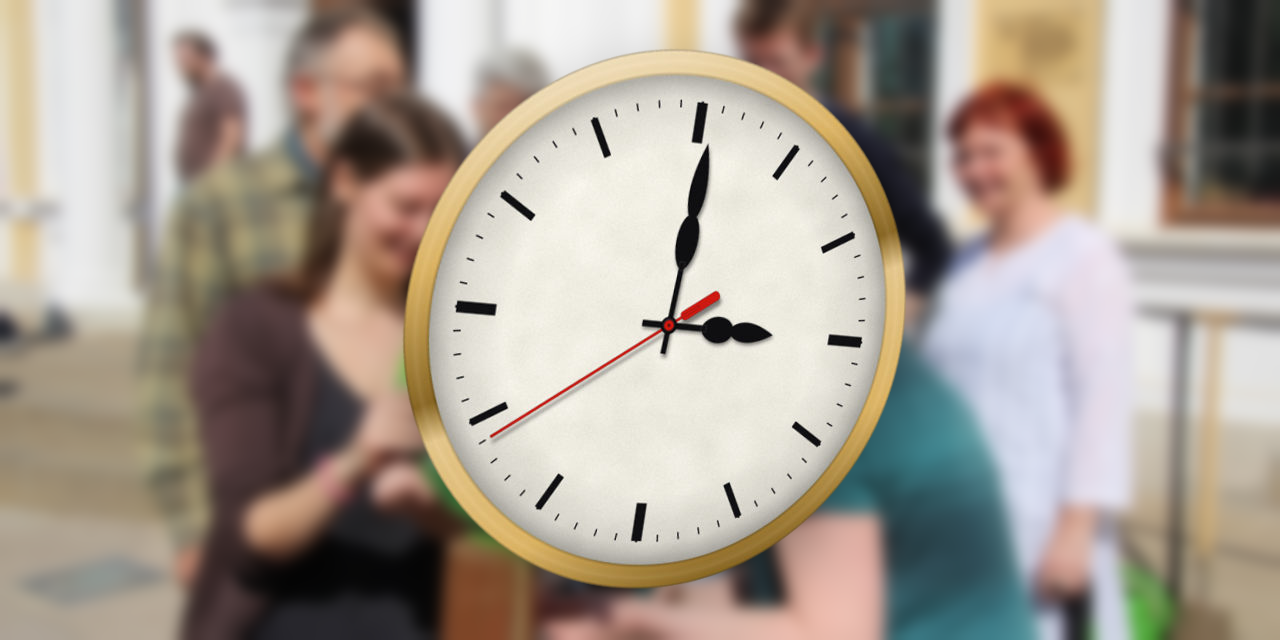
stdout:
3,00,39
